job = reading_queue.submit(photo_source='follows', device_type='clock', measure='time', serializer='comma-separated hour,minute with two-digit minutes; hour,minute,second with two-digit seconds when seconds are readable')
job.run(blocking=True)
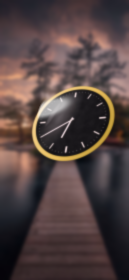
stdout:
6,40
